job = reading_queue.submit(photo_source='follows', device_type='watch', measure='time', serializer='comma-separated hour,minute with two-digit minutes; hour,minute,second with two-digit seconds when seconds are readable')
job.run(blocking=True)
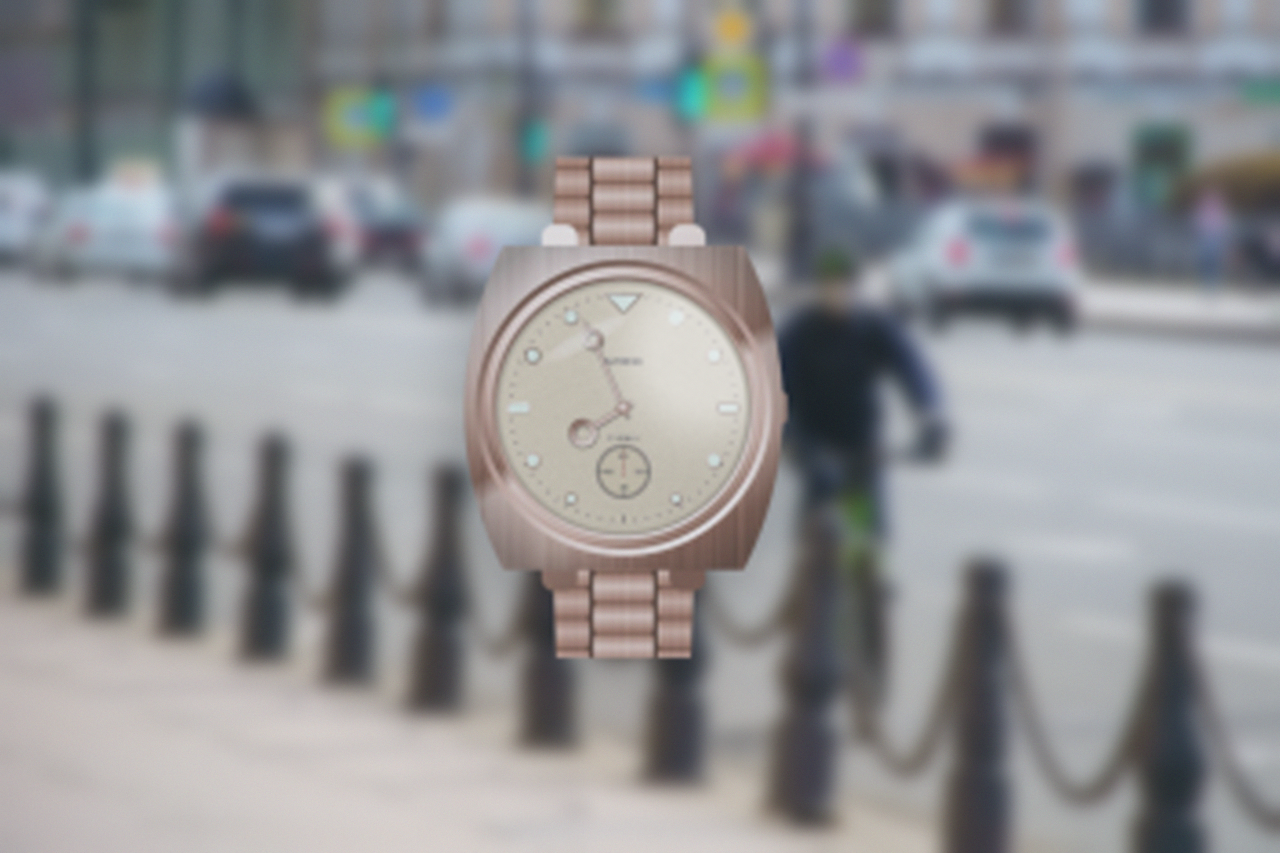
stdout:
7,56
